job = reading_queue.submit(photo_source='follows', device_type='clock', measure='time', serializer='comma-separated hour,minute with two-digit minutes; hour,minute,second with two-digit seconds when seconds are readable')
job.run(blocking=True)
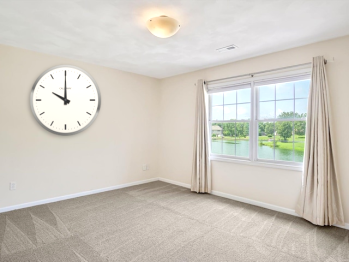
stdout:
10,00
